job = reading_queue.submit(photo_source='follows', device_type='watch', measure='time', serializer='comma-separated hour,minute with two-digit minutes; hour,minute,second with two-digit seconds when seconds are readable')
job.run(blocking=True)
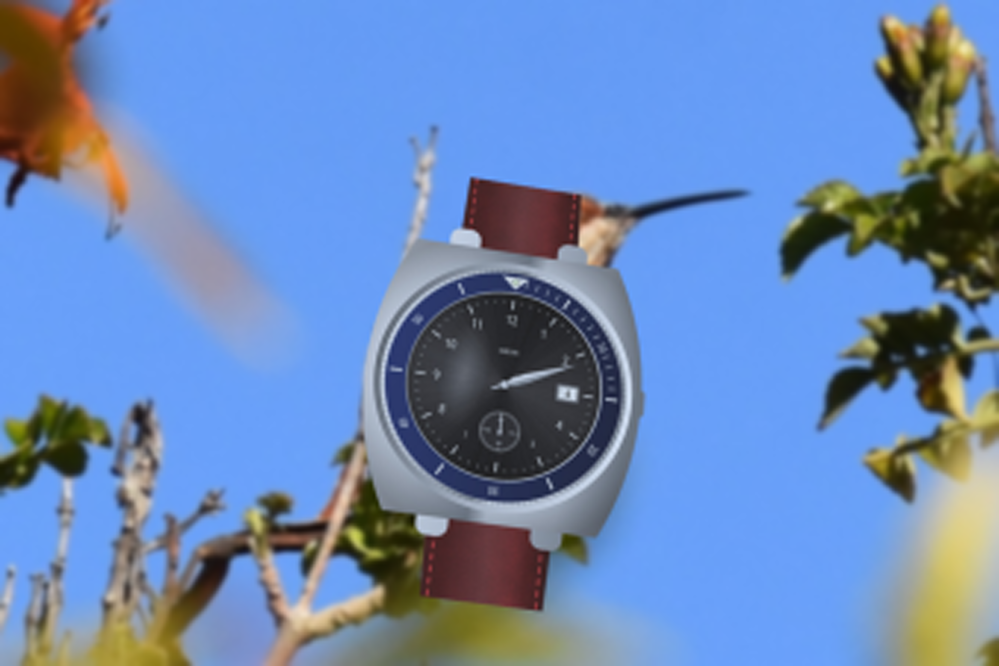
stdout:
2,11
